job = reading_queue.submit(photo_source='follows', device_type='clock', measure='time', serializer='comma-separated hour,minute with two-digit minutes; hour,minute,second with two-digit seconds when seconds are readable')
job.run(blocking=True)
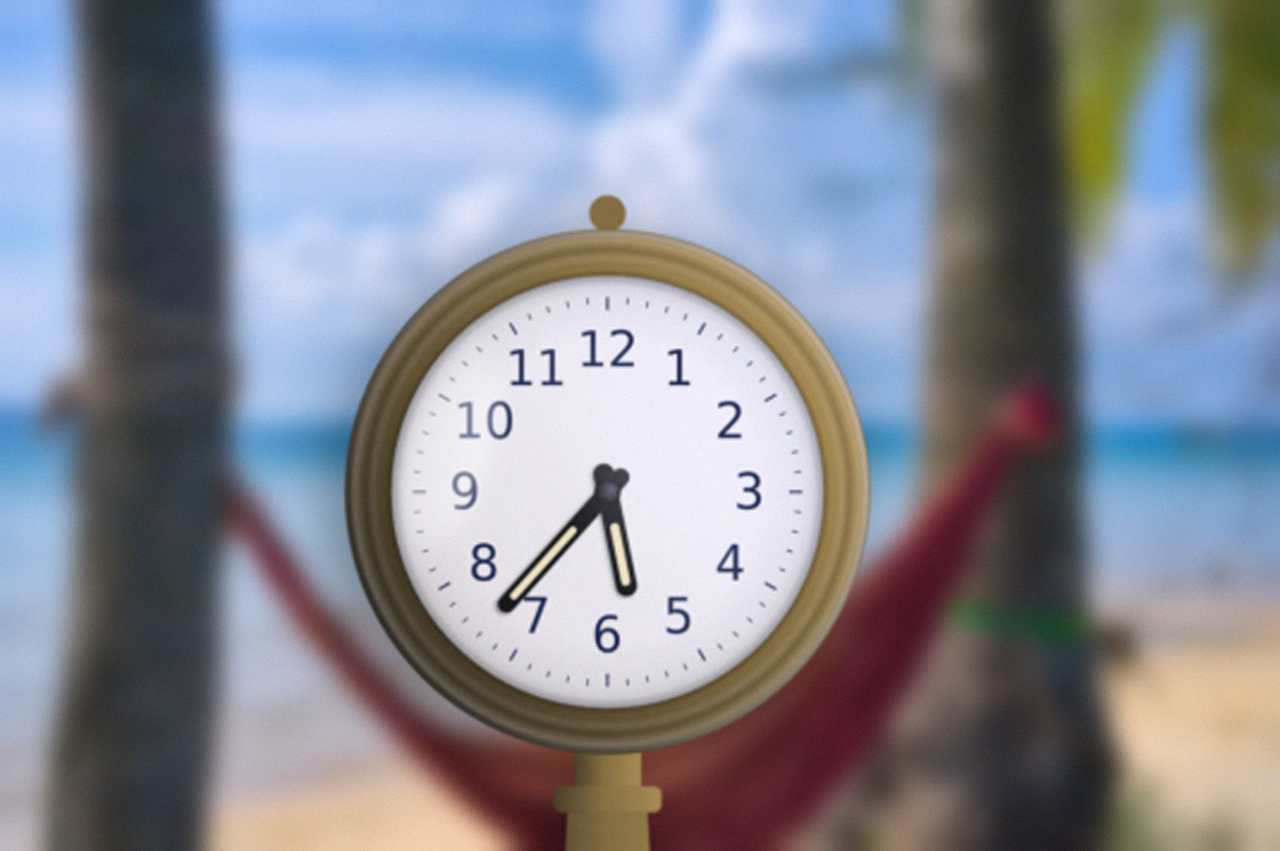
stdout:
5,37
